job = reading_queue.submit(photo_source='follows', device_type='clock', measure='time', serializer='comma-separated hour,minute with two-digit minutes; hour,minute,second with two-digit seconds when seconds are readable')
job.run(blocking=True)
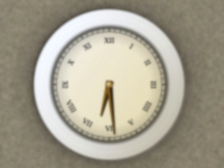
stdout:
6,29
